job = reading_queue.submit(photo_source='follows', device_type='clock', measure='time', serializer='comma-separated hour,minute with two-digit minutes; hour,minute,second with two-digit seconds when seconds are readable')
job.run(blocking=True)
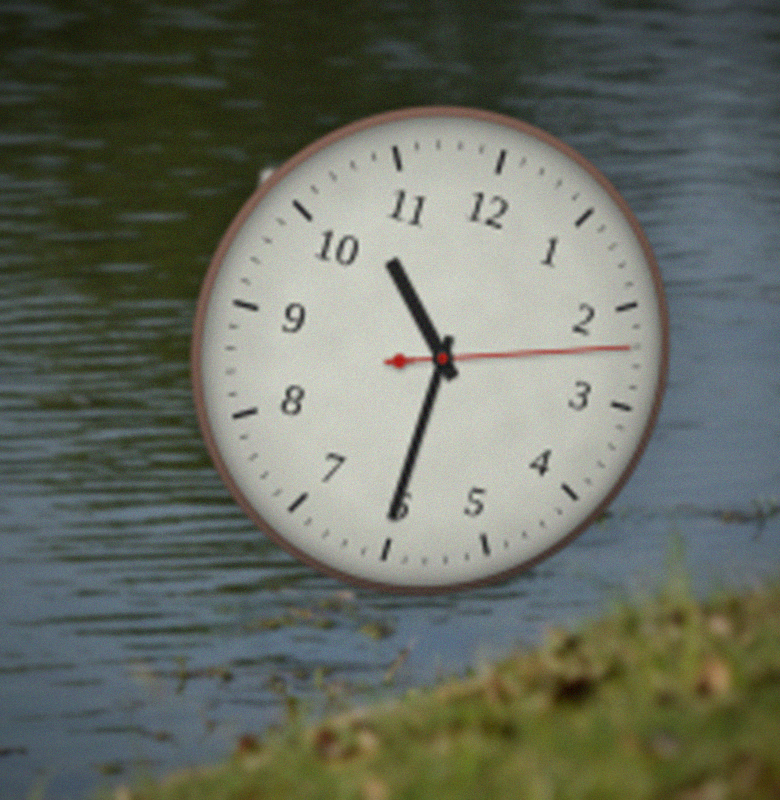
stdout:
10,30,12
